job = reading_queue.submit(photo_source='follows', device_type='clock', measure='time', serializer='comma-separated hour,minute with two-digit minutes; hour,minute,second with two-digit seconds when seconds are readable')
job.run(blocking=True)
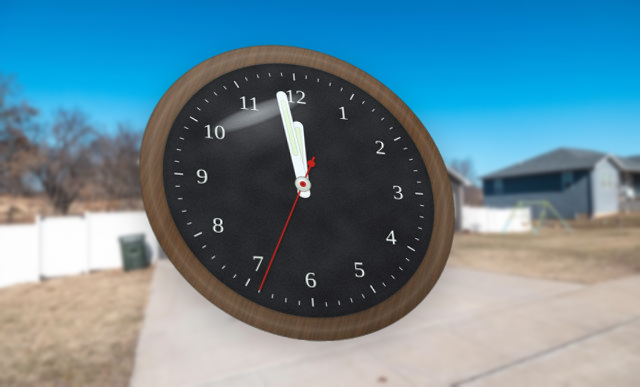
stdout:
11,58,34
